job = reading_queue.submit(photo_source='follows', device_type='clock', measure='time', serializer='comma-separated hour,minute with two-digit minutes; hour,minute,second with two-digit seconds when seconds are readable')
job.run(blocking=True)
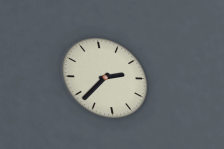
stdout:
2,38
